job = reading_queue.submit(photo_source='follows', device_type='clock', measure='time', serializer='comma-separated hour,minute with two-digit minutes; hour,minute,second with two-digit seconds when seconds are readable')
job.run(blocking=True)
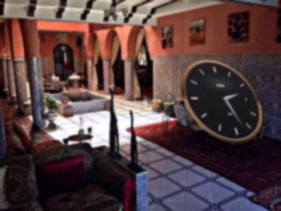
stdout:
2,27
